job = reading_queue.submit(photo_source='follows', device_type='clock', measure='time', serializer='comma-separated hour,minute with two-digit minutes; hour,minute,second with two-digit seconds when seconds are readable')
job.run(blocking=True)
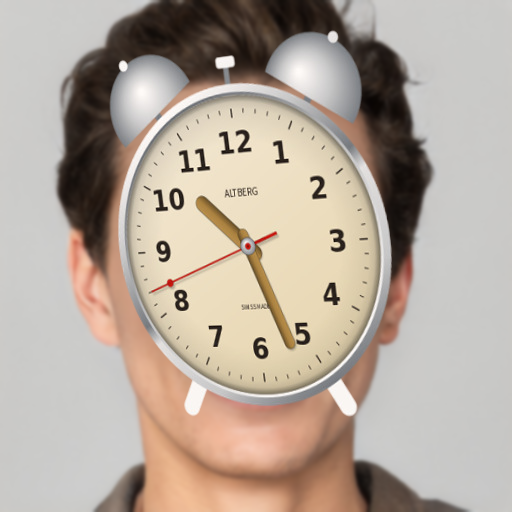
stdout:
10,26,42
